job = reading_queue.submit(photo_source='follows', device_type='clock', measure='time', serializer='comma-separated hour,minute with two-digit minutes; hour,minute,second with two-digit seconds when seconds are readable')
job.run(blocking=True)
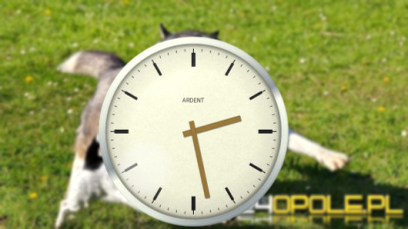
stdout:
2,28
